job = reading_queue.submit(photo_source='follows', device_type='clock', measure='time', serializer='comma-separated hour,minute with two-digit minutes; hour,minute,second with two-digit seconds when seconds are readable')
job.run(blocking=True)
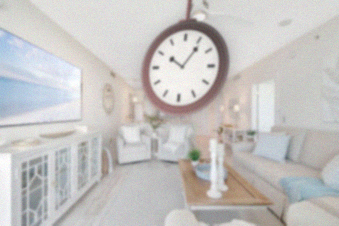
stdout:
10,06
